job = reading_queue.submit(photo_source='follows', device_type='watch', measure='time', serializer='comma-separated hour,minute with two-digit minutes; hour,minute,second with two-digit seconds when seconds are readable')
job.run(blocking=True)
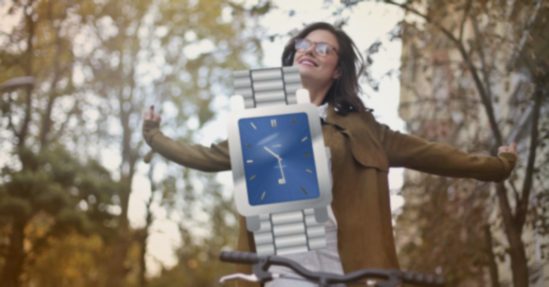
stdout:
10,29
